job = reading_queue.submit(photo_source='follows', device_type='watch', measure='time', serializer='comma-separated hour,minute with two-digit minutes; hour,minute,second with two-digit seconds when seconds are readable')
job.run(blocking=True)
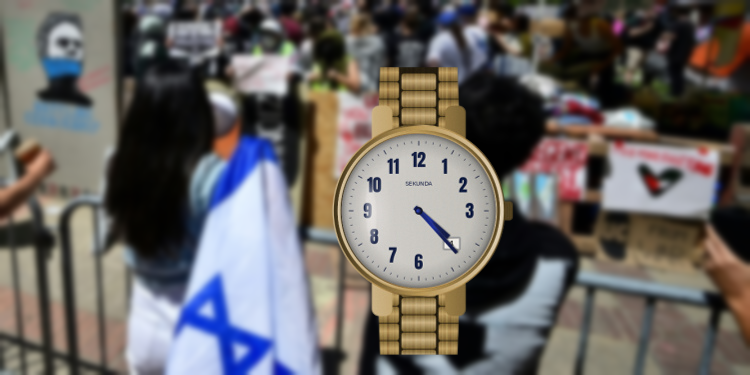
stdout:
4,23
